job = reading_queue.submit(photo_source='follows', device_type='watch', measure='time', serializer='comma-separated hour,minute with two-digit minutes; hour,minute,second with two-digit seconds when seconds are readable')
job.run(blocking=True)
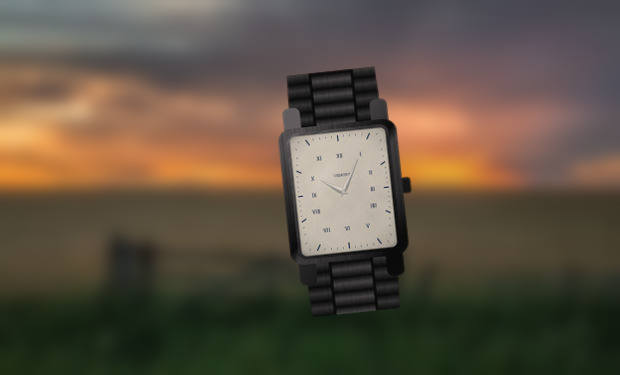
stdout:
10,05
